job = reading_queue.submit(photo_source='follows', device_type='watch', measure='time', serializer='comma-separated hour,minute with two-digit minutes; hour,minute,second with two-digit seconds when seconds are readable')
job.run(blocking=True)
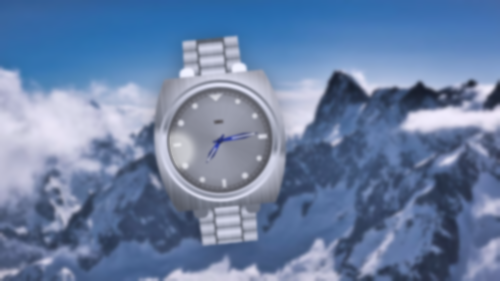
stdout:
7,14
